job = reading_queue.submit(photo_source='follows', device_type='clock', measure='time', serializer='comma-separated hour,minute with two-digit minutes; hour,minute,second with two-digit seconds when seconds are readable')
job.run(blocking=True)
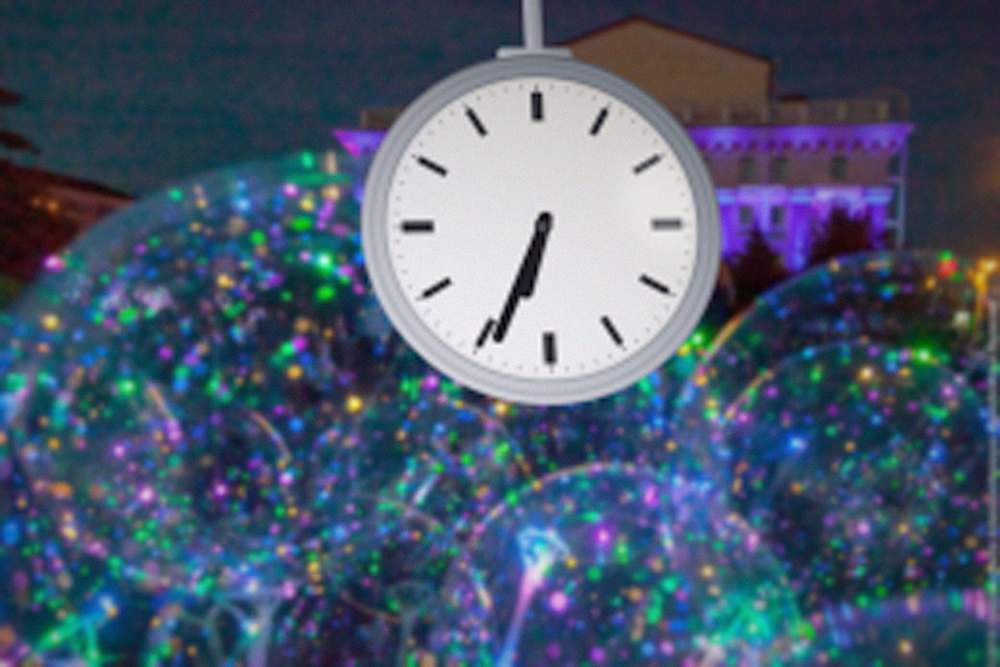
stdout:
6,34
